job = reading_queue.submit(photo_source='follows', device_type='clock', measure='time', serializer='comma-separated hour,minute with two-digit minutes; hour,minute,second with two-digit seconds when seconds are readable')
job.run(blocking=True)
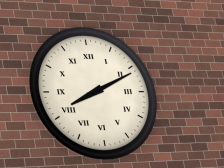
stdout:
8,11
